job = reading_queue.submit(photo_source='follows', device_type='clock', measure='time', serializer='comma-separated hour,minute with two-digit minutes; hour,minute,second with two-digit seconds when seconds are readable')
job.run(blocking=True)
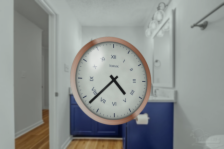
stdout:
4,38
